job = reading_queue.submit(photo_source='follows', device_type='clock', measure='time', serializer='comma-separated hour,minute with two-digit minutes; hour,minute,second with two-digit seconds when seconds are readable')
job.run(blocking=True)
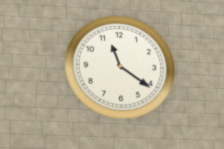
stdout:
11,21
